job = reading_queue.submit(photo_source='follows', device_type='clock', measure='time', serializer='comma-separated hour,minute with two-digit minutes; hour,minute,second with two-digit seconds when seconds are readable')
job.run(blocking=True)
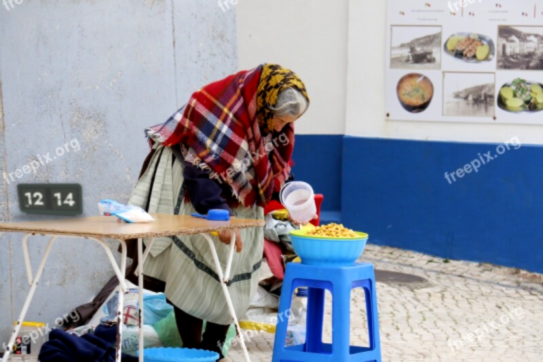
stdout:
12,14
